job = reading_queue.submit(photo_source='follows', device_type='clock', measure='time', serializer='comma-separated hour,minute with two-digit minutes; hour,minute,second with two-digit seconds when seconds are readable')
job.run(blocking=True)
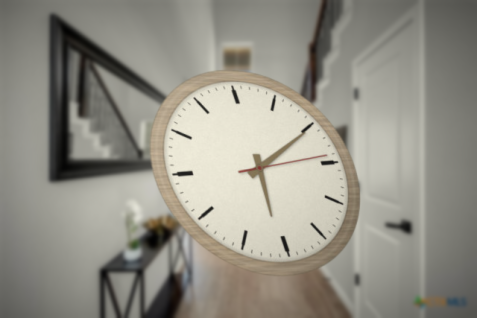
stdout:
6,10,14
